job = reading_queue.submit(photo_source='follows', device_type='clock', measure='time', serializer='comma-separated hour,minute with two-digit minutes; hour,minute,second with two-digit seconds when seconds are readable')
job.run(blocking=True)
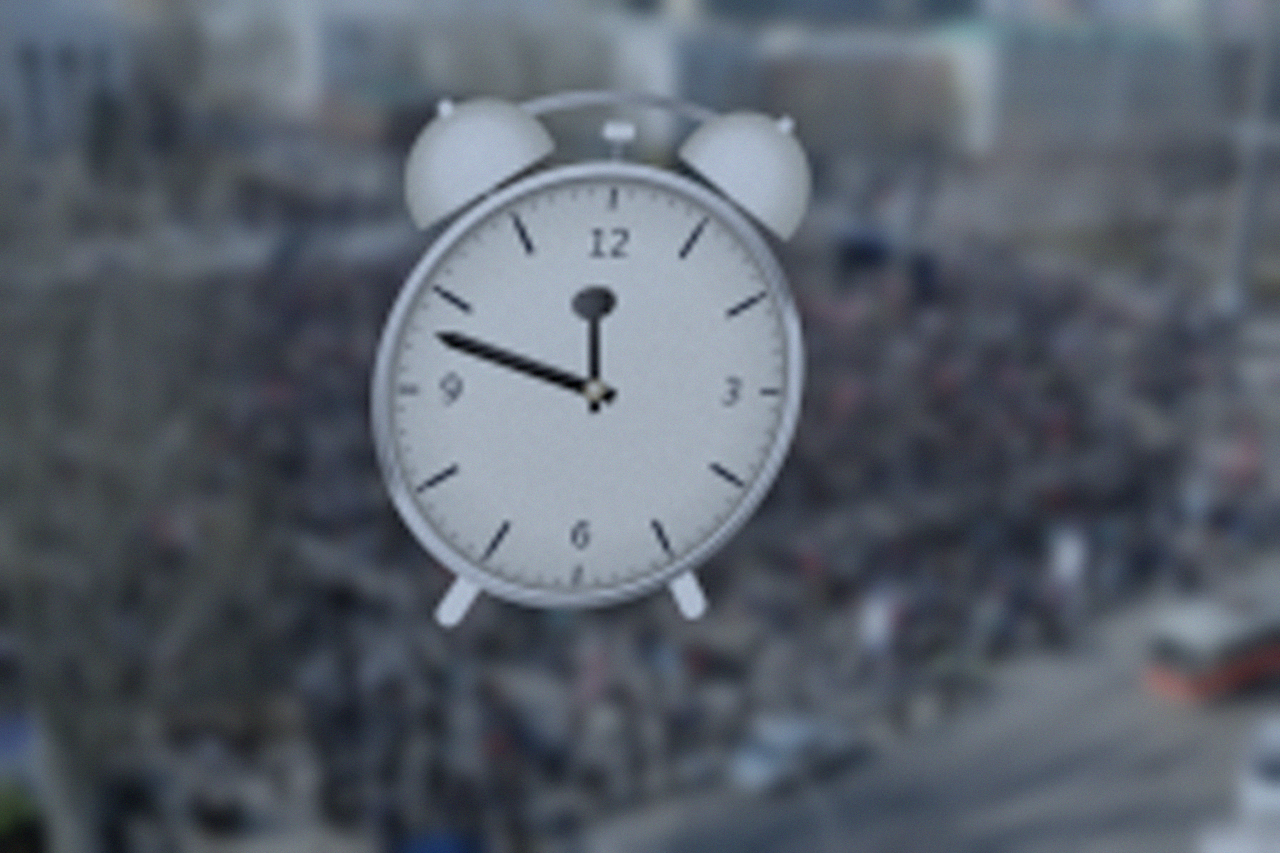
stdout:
11,48
